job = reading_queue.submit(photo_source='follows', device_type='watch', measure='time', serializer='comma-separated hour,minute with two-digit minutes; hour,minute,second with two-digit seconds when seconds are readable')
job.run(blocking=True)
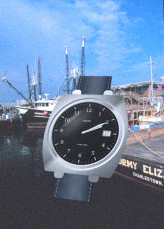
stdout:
2,10
